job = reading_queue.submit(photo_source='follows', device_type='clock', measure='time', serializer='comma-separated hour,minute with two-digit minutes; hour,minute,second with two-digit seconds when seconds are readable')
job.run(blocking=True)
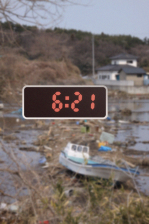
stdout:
6,21
